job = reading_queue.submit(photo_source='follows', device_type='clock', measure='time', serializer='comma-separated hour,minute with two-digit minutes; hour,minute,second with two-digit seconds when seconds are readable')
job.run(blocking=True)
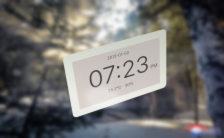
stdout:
7,23
